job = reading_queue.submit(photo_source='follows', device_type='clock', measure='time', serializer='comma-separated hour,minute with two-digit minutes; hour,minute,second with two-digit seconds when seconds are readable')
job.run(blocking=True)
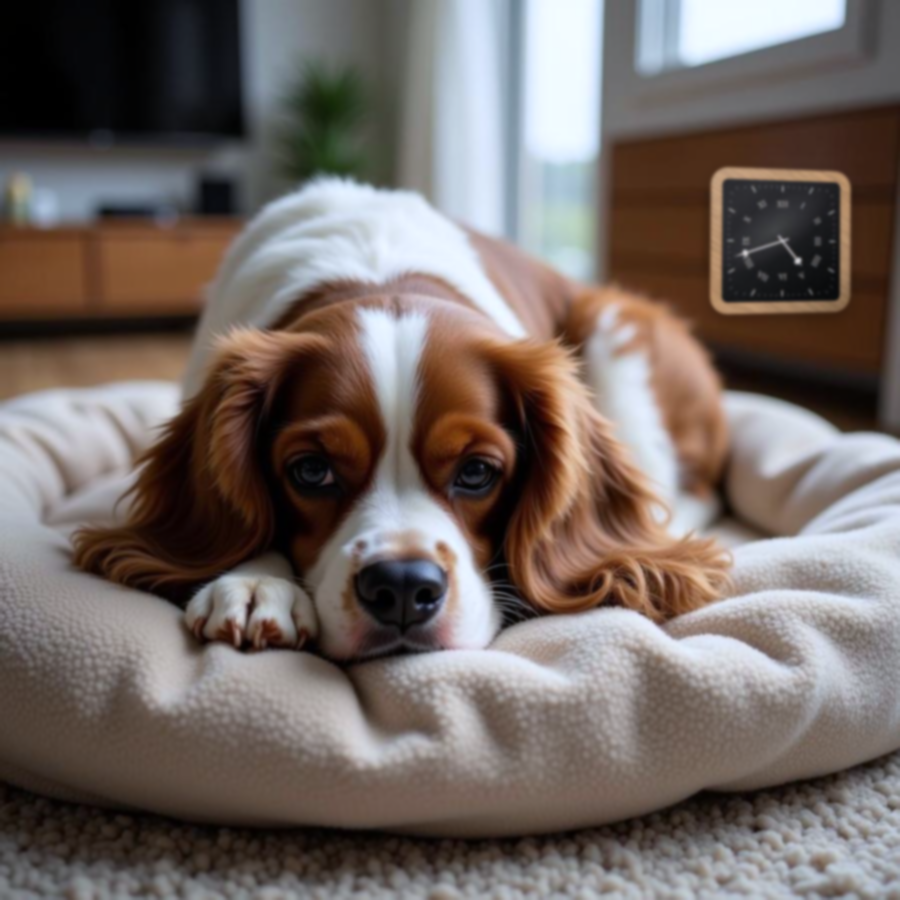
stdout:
4,42
